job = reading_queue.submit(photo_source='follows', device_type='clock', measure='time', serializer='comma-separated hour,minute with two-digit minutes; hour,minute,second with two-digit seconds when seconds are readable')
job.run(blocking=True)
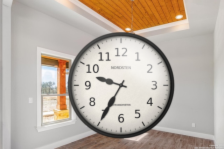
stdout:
9,35
